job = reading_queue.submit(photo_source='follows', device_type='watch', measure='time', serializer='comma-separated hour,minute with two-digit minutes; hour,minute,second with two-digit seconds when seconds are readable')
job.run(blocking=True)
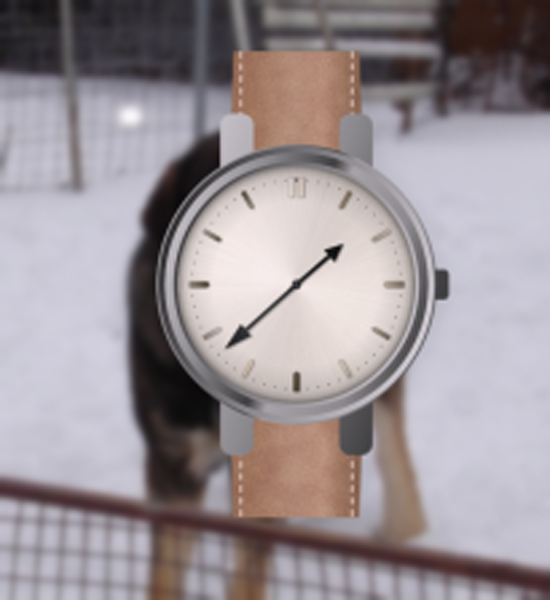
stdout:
1,38
